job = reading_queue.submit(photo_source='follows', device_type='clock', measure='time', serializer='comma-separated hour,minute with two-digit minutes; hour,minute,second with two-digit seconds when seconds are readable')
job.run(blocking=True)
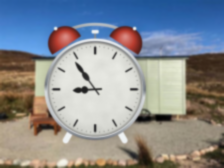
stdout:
8,54
